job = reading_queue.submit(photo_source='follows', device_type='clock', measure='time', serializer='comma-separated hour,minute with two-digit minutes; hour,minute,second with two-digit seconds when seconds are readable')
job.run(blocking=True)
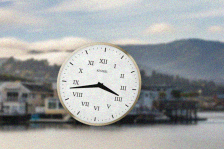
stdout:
3,43
